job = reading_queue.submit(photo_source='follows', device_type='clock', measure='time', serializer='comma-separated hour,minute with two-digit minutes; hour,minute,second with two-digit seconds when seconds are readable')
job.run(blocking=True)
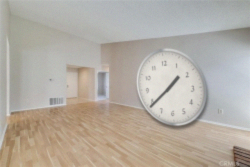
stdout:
1,39
